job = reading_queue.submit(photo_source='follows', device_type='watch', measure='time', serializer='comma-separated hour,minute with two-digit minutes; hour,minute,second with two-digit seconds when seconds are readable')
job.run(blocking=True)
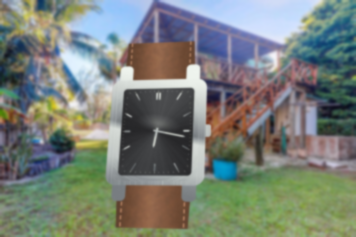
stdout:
6,17
